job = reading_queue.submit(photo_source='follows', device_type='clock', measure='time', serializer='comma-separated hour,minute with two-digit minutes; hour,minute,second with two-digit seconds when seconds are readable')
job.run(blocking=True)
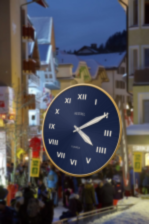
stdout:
4,10
